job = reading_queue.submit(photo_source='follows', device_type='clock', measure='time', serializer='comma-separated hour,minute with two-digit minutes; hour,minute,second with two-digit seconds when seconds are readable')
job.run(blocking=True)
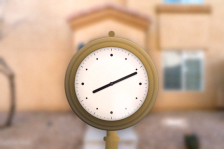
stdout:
8,11
